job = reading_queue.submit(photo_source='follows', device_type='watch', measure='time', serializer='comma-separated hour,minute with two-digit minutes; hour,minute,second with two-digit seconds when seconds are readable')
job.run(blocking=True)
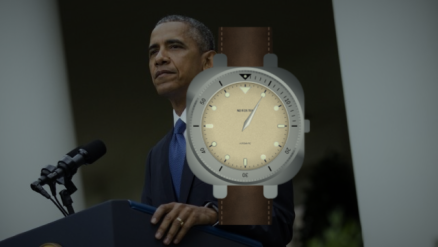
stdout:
1,05
